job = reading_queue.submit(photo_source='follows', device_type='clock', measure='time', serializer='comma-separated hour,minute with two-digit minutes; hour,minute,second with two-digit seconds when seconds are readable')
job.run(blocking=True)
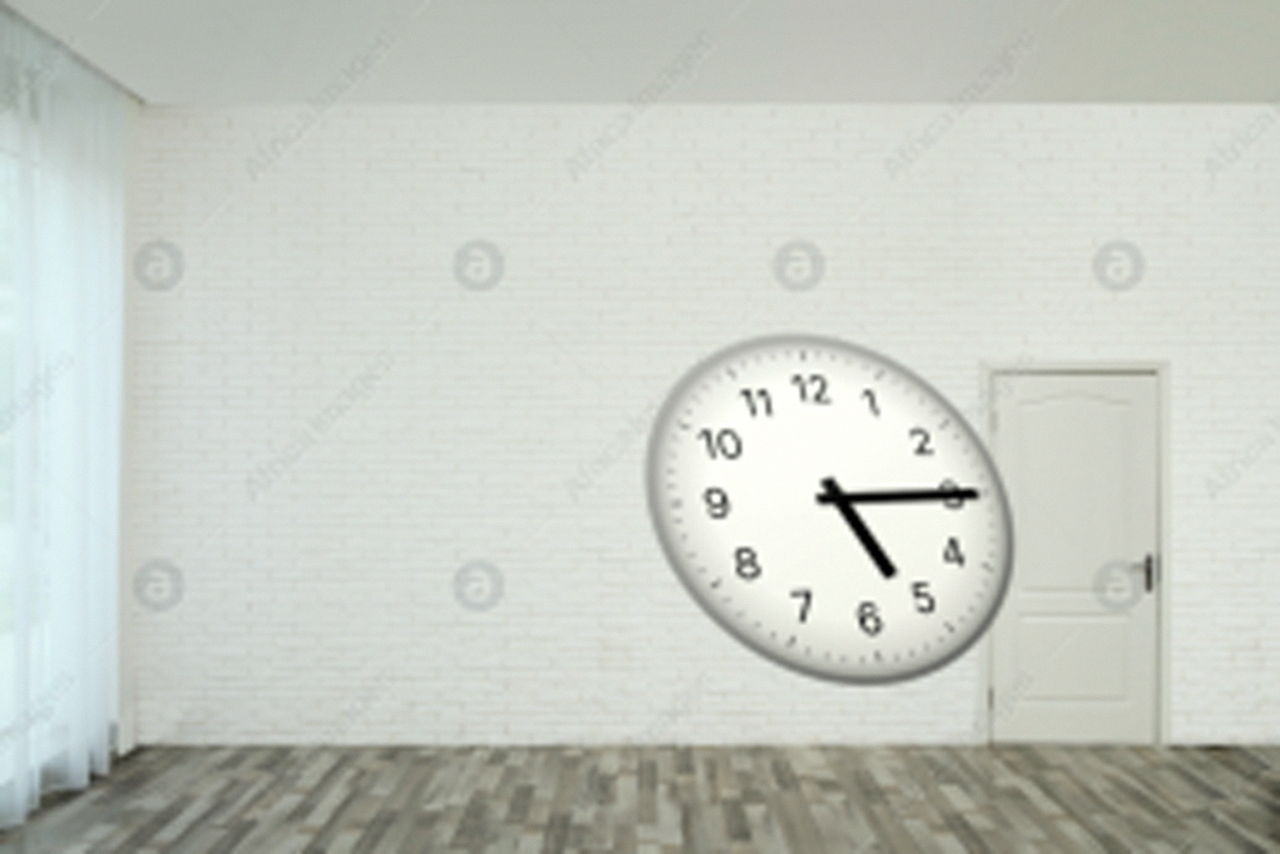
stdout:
5,15
